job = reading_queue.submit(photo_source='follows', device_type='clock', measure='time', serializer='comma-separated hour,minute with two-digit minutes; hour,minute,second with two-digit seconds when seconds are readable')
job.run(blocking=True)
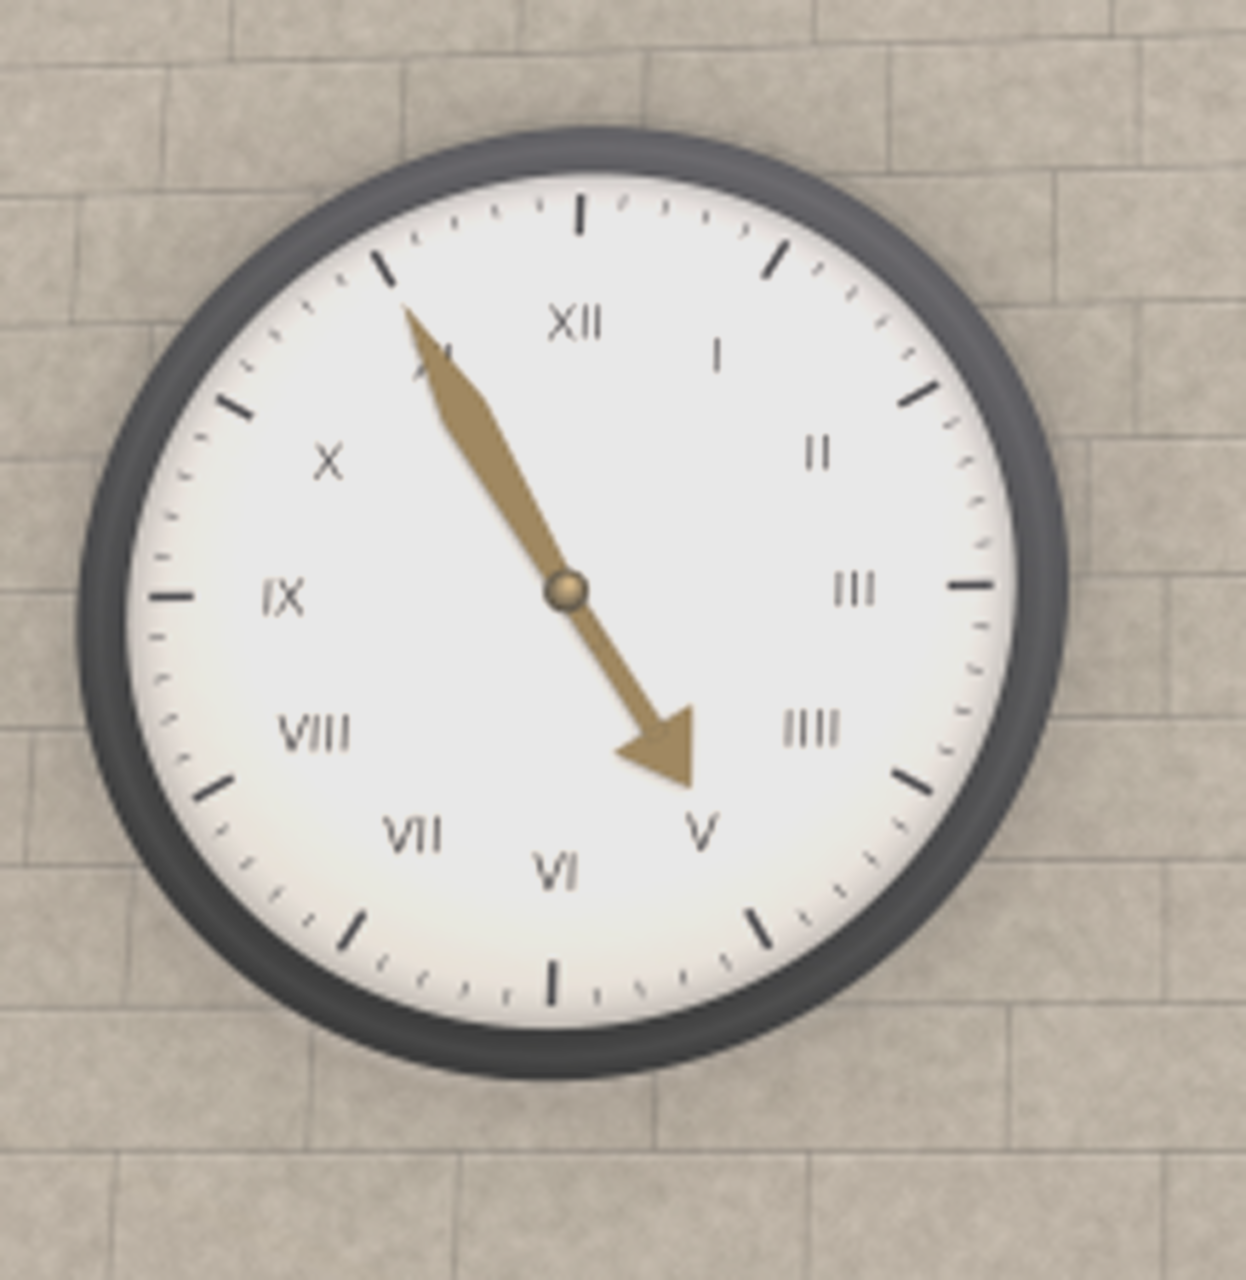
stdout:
4,55
